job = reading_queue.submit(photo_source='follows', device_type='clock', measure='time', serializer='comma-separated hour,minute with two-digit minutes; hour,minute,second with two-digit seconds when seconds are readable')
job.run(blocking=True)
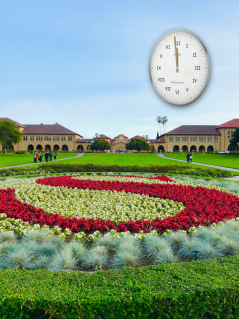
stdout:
11,59
